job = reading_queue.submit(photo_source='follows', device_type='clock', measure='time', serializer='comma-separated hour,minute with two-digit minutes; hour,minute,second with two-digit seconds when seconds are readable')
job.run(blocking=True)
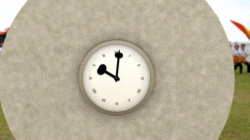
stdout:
10,01
